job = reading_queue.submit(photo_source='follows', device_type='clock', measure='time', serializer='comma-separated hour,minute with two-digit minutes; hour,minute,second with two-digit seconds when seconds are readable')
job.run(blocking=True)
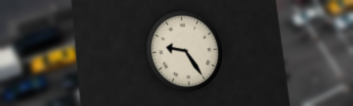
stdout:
9,25
